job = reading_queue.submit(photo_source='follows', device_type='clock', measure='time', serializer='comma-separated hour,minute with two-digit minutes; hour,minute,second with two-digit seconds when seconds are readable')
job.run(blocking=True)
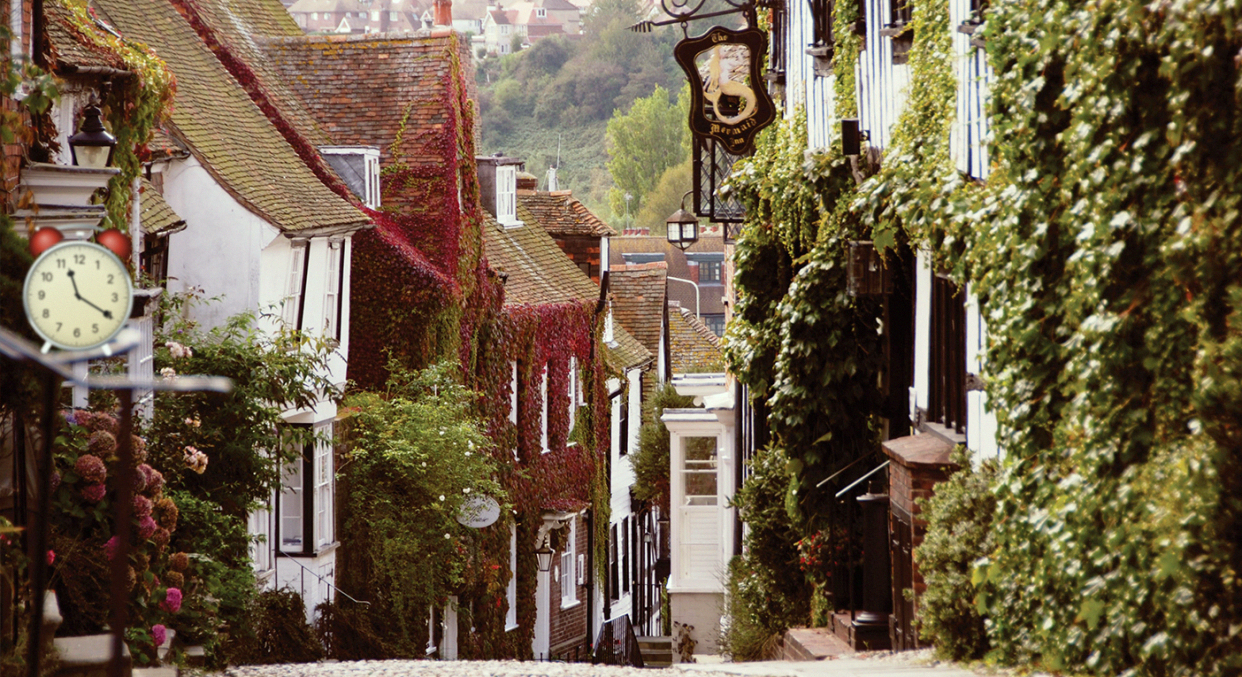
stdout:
11,20
